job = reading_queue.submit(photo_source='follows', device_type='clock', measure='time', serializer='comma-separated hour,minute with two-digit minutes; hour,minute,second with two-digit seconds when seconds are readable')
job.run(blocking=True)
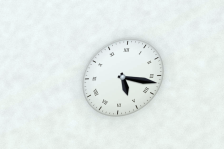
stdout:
5,17
